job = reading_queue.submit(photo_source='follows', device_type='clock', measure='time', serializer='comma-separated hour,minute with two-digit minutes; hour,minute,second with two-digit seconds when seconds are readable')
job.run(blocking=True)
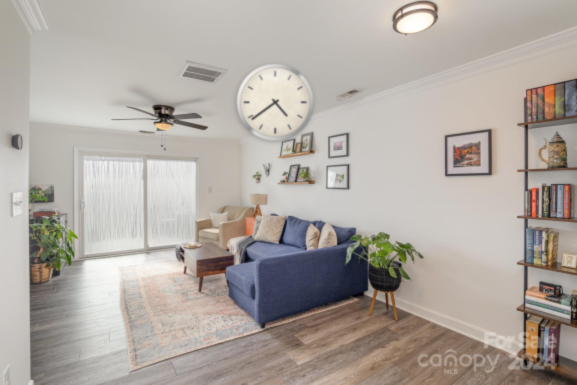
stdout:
4,39
